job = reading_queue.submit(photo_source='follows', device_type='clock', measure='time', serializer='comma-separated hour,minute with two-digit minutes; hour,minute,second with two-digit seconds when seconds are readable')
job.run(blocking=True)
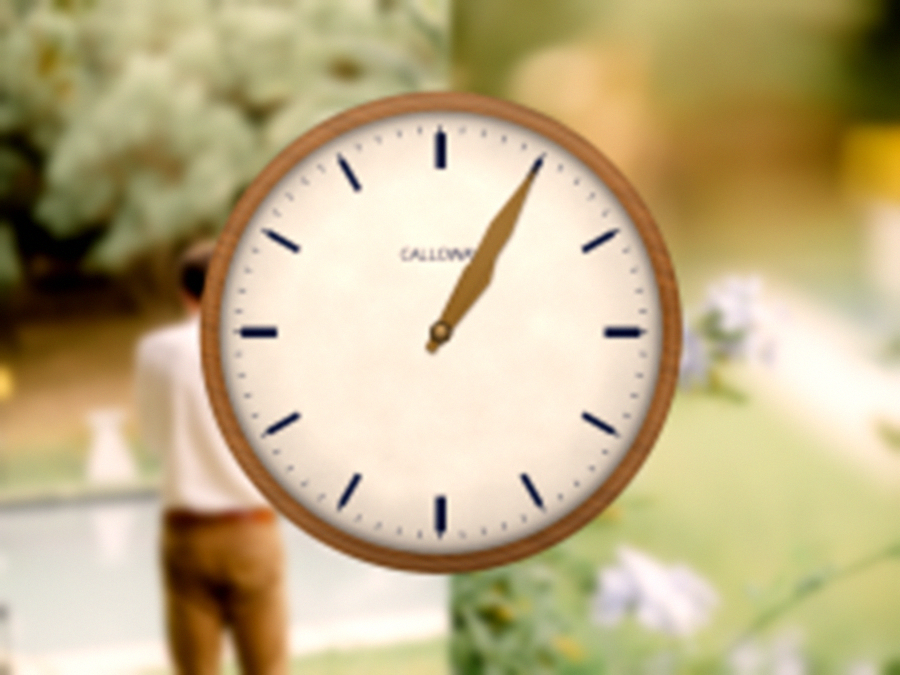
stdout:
1,05
